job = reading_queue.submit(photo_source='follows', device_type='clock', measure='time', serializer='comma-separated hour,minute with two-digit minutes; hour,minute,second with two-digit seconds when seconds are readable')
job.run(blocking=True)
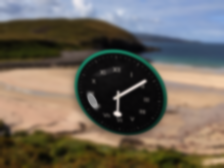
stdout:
6,09
